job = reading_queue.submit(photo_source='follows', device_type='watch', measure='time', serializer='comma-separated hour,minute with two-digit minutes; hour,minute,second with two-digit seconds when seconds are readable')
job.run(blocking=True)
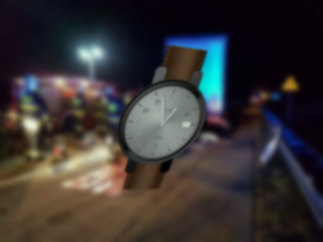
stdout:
12,57
